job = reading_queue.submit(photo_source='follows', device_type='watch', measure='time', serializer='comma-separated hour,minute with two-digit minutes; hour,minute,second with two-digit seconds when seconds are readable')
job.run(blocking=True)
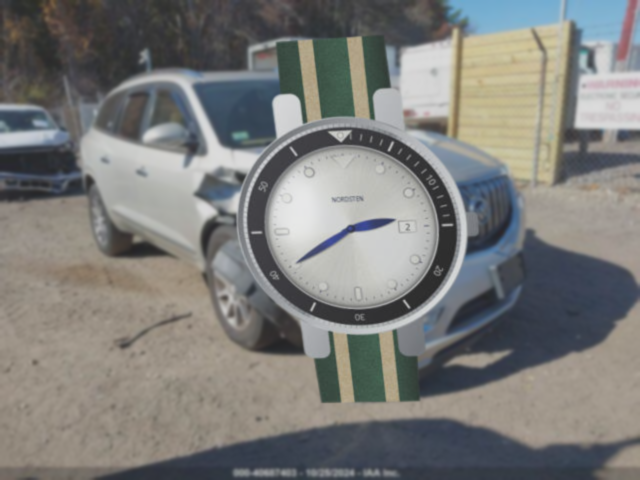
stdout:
2,40
